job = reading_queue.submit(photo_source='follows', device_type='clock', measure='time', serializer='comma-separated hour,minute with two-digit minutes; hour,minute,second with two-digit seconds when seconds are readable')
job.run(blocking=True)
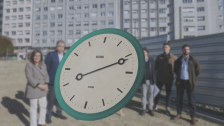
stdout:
8,11
